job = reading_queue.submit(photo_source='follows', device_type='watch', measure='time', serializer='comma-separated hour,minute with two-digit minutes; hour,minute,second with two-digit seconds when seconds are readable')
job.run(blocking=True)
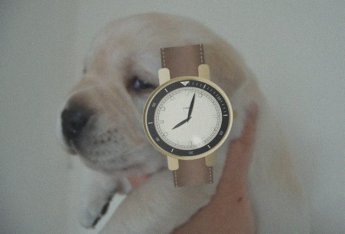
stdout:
8,03
